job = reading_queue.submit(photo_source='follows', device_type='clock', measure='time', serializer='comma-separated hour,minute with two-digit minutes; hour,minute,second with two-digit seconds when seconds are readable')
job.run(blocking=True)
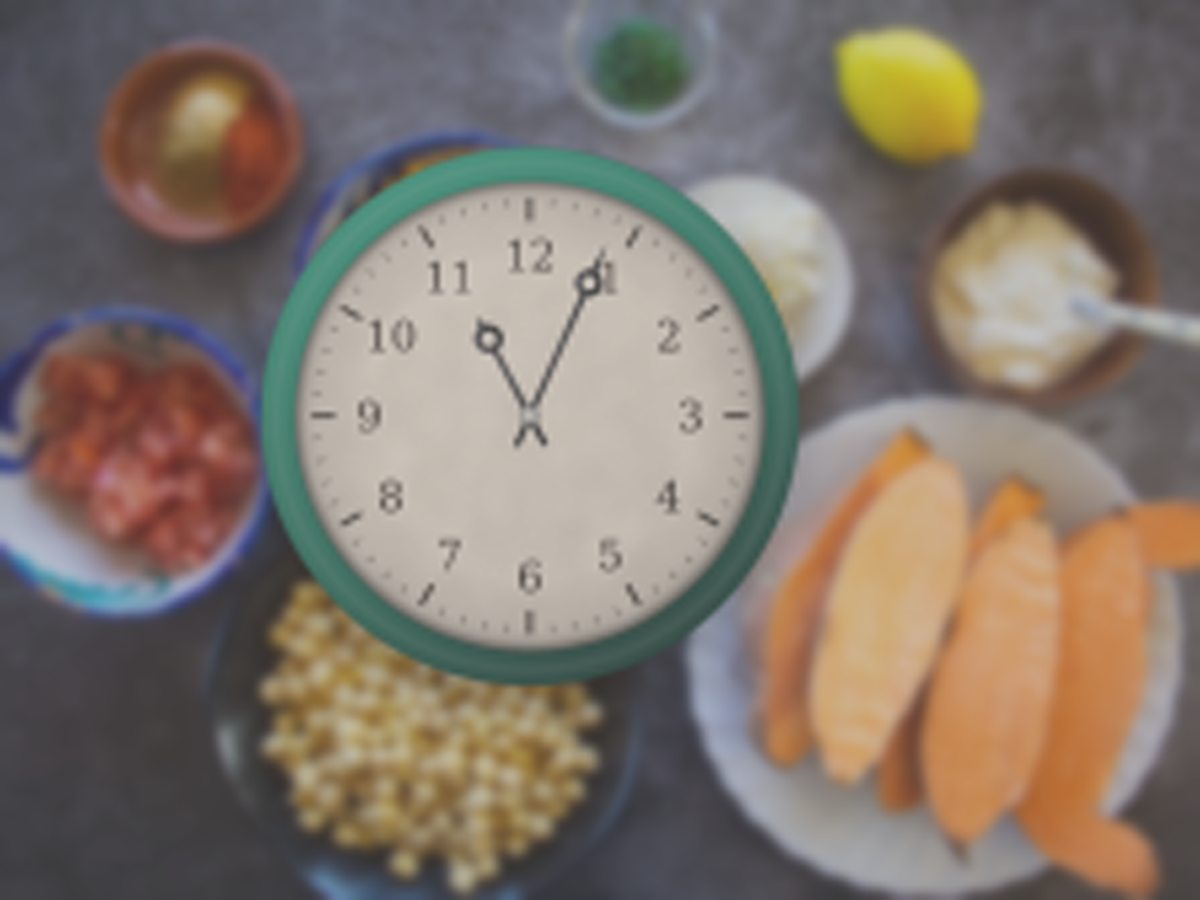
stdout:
11,04
